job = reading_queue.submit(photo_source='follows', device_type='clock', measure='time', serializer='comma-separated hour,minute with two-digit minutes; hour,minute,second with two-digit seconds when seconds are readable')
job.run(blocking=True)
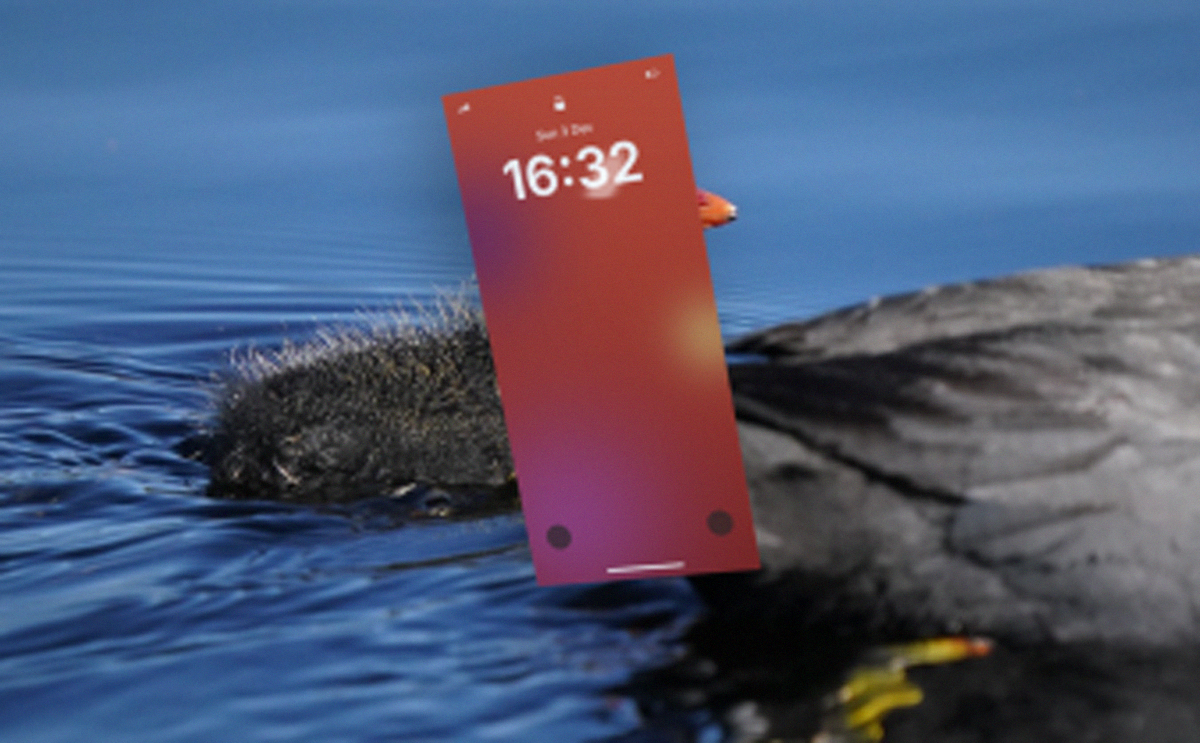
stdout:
16,32
